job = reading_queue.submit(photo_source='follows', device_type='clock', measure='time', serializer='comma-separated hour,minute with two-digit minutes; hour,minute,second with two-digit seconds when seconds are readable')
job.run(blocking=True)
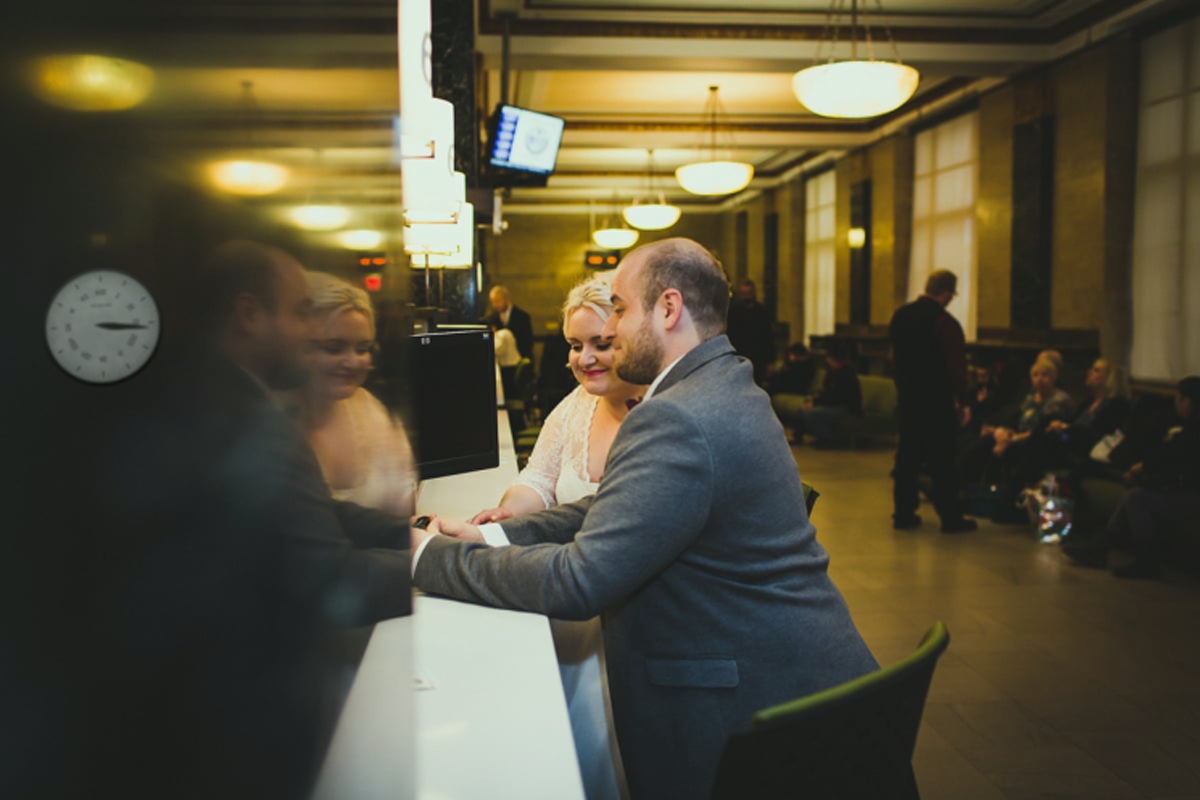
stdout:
3,16
